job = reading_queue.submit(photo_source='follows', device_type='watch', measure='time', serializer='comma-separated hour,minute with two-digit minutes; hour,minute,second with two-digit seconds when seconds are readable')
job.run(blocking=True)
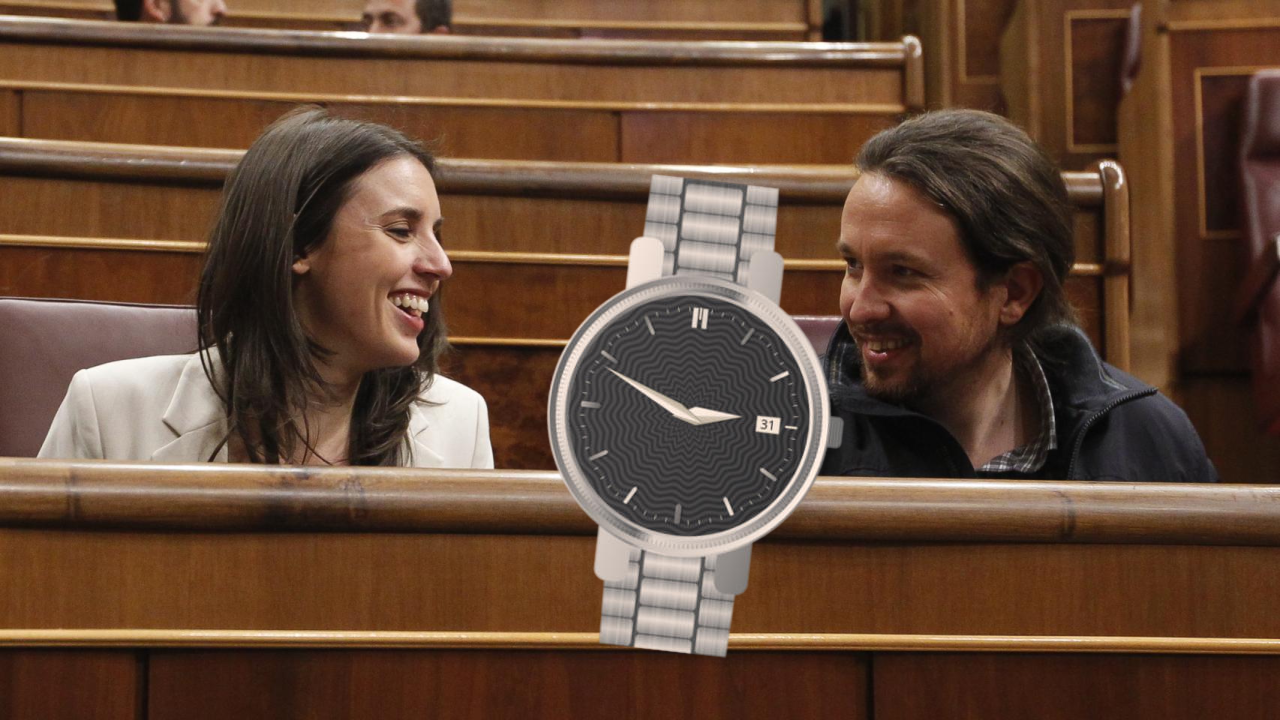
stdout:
2,49
